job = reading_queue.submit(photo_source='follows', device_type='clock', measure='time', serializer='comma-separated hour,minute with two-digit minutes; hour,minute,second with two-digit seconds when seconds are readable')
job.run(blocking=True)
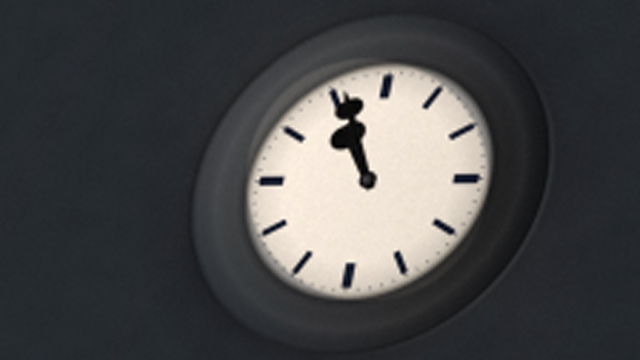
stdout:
10,56
